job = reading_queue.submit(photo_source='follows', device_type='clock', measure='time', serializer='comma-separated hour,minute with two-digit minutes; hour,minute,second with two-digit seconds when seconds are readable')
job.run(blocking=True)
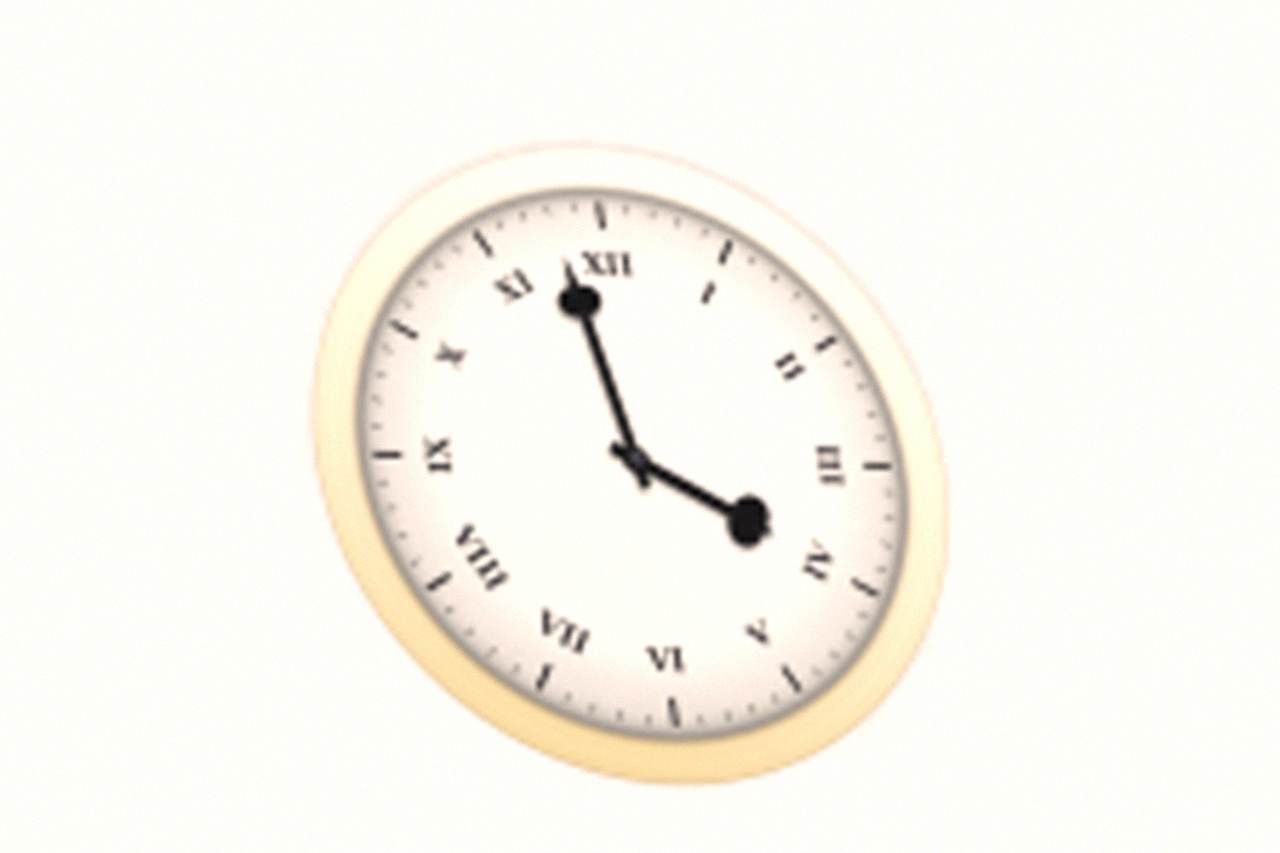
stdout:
3,58
